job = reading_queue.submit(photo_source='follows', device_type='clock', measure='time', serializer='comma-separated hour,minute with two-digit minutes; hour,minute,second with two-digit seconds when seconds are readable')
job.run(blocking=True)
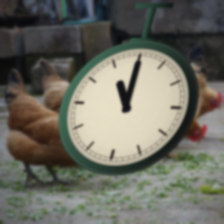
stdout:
11,00
